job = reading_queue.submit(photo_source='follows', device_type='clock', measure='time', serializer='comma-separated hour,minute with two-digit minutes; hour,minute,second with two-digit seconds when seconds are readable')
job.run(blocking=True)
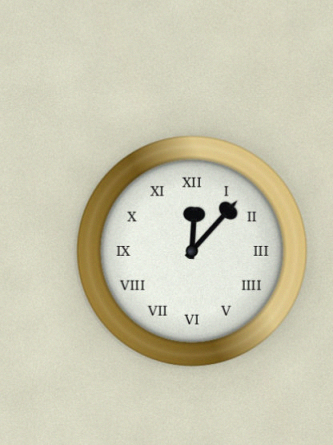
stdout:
12,07
